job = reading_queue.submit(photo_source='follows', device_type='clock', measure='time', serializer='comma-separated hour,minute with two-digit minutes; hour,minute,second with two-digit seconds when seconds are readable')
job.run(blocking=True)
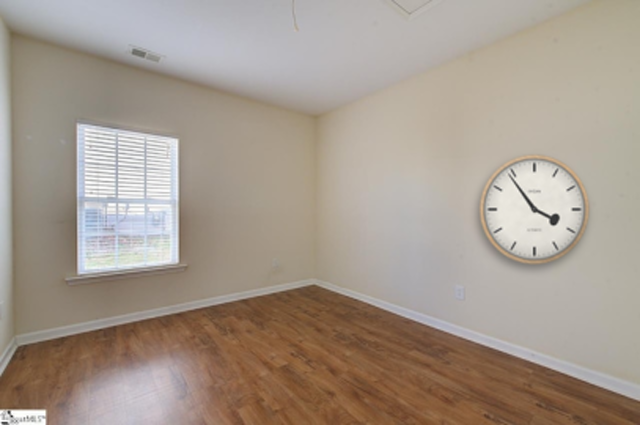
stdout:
3,54
